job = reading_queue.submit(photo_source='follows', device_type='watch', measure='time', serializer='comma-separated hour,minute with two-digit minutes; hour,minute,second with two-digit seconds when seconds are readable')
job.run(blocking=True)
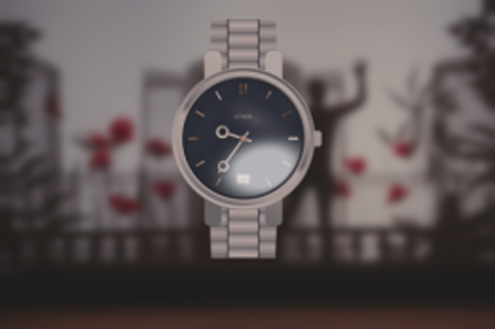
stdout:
9,36
